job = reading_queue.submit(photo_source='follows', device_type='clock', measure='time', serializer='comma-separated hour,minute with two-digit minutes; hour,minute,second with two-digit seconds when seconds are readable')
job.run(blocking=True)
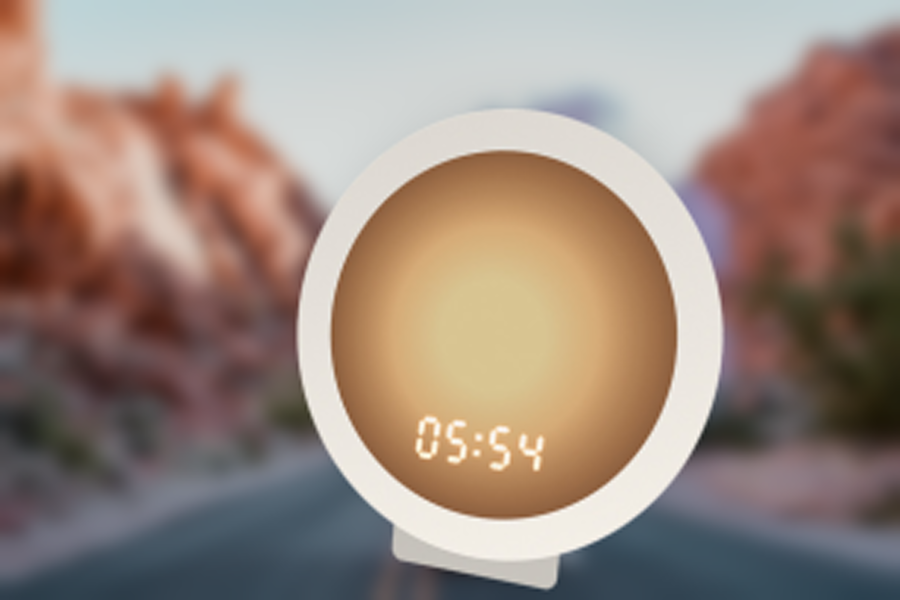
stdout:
5,54
